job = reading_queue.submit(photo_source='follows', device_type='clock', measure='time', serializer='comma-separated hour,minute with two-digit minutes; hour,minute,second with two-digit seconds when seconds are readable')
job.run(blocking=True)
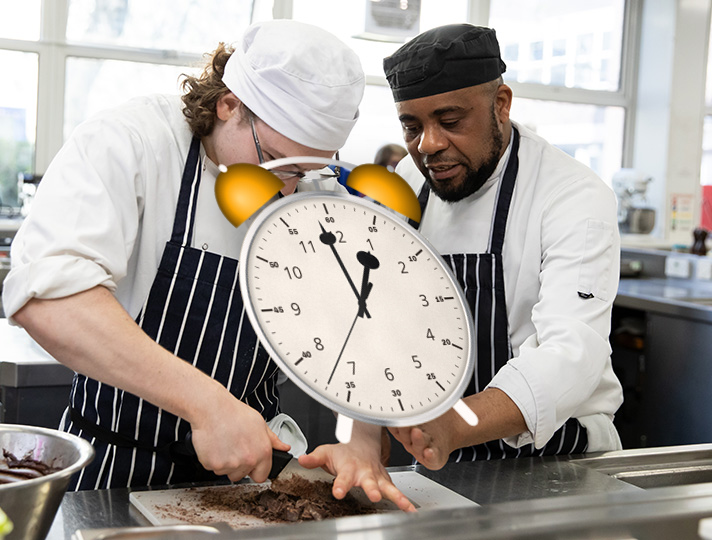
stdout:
12,58,37
